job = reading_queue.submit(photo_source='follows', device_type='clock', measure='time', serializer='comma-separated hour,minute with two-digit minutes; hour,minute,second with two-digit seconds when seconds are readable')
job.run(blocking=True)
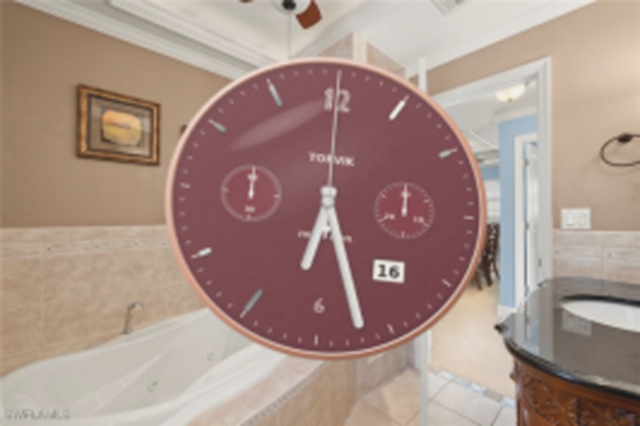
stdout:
6,27
